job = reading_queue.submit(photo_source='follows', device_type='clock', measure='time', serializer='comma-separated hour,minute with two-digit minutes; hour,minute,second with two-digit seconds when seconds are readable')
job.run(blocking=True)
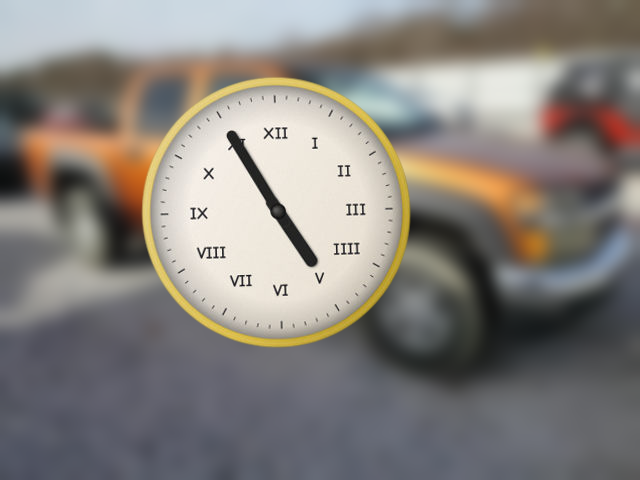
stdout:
4,55
